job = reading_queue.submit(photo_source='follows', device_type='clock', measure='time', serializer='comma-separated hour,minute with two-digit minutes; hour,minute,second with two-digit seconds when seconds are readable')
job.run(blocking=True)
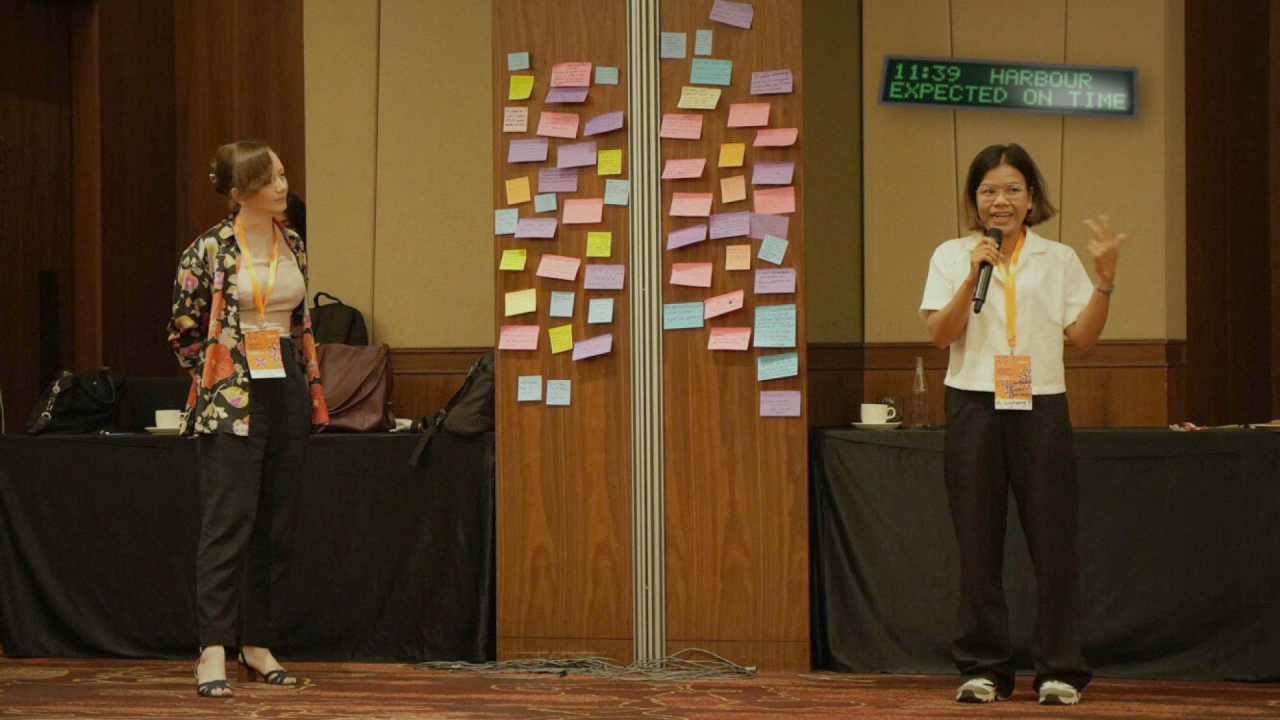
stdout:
11,39
